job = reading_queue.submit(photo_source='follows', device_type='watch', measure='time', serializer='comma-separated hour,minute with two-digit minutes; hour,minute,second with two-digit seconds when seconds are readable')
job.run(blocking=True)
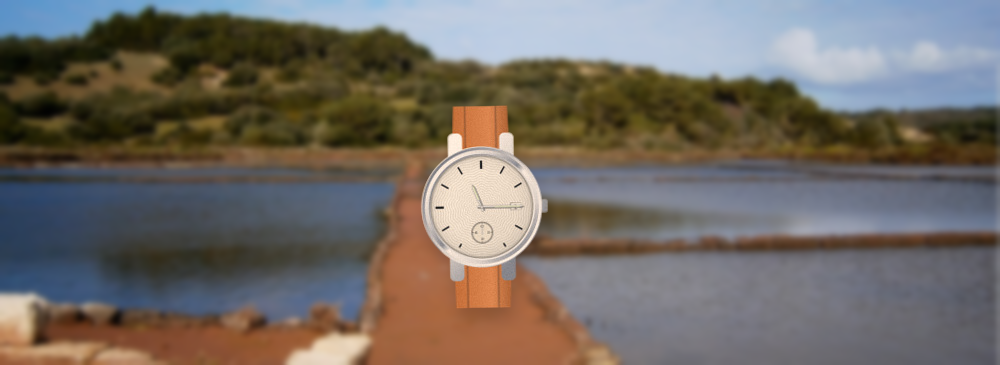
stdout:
11,15
